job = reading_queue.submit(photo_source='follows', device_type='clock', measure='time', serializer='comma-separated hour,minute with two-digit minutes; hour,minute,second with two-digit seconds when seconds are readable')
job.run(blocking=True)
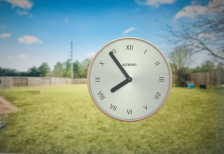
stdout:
7,54
